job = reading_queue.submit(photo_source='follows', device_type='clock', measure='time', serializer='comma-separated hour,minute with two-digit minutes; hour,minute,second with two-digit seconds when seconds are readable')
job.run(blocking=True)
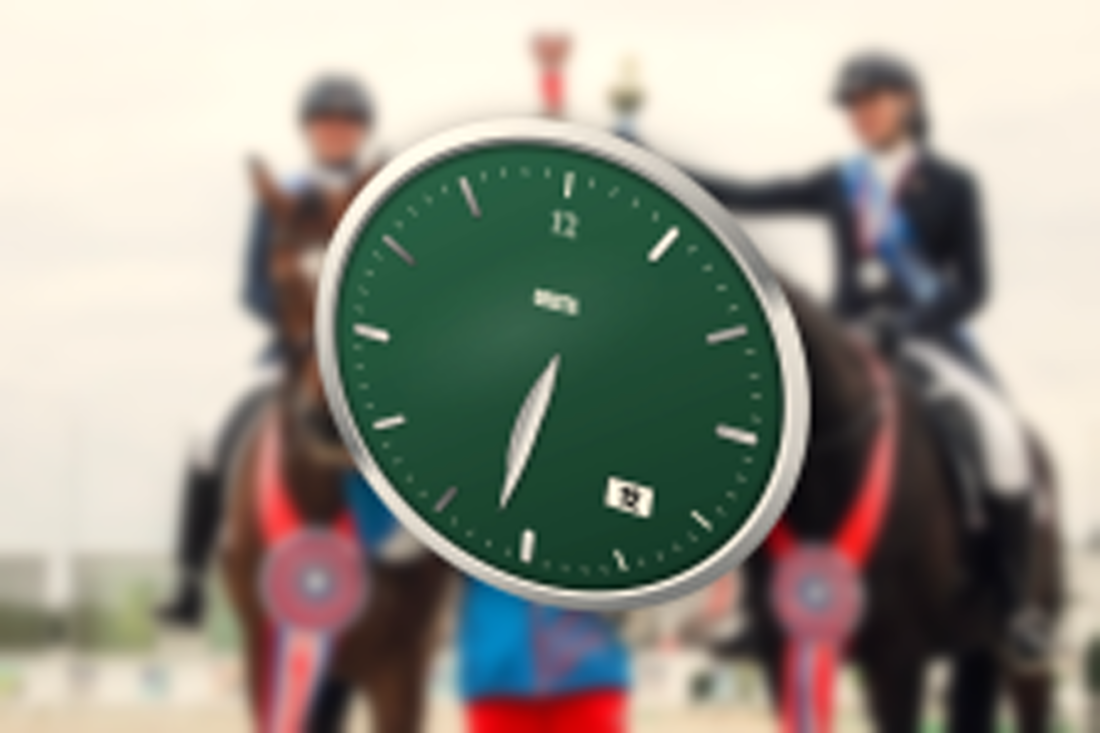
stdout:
6,32
